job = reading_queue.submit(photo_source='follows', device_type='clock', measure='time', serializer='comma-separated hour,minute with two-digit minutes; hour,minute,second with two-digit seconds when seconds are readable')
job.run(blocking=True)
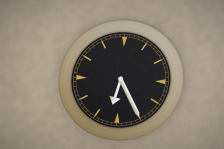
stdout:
6,25
